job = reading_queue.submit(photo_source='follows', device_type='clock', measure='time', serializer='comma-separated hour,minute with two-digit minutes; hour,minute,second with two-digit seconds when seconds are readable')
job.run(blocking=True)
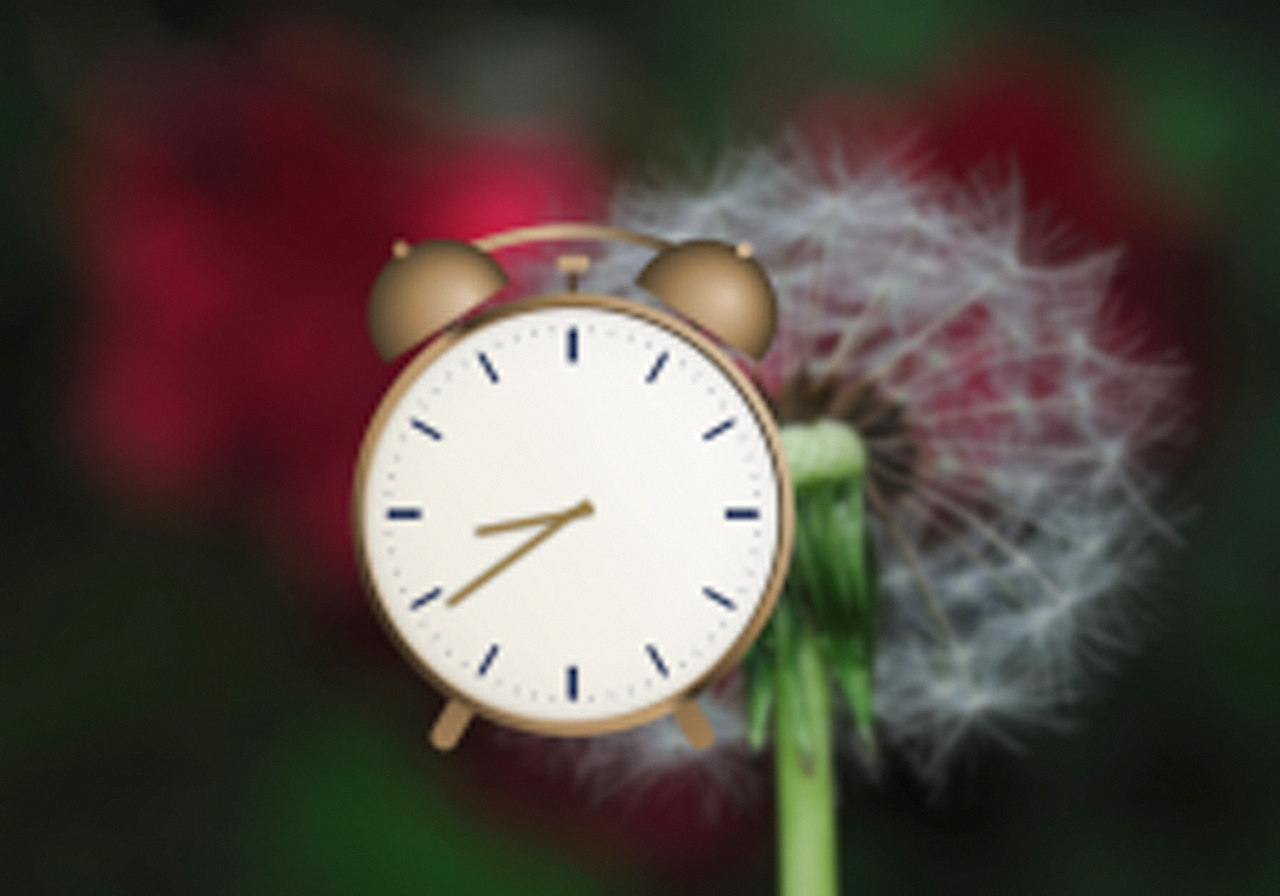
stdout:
8,39
